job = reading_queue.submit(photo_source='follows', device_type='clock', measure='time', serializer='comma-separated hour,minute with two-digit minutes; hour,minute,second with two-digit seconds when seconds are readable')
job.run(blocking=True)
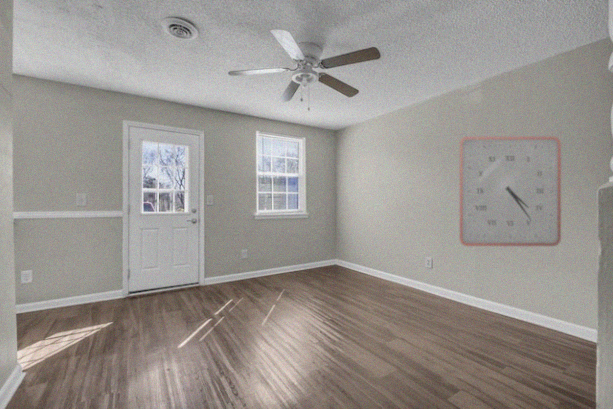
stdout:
4,24
